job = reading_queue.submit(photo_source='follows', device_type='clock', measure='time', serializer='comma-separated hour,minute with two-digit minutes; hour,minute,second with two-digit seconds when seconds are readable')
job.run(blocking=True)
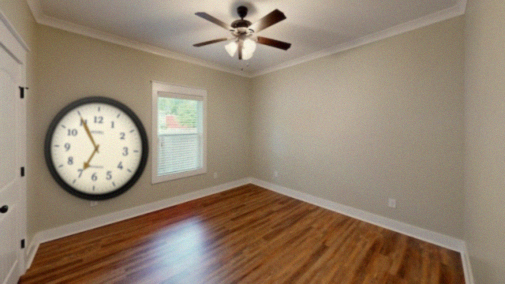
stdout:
6,55
